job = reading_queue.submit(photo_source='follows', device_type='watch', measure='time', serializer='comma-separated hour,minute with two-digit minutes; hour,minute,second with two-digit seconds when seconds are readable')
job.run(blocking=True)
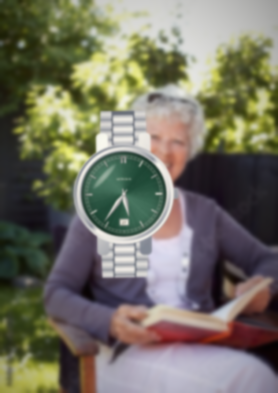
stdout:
5,36
